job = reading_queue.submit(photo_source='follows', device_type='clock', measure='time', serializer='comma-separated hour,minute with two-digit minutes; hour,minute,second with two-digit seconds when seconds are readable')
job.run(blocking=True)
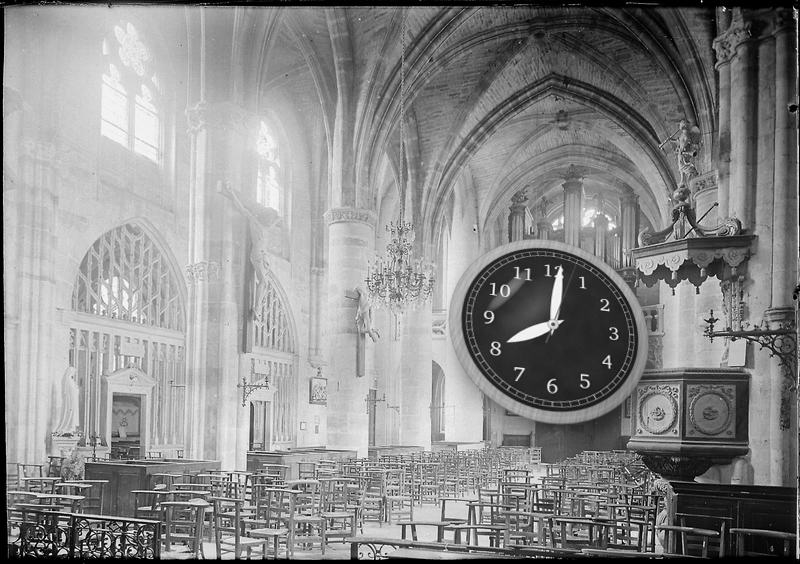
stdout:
8,01,03
